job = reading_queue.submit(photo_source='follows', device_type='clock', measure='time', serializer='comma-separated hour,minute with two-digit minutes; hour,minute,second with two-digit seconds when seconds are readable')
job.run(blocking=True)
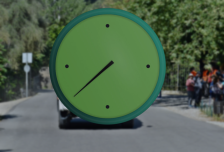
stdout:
7,38
